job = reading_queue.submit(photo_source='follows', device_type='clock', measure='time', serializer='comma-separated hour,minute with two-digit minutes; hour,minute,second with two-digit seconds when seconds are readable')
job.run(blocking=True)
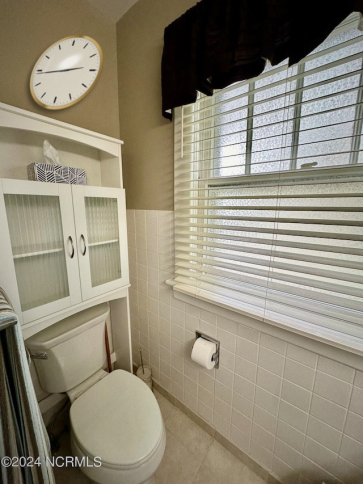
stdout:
2,44
